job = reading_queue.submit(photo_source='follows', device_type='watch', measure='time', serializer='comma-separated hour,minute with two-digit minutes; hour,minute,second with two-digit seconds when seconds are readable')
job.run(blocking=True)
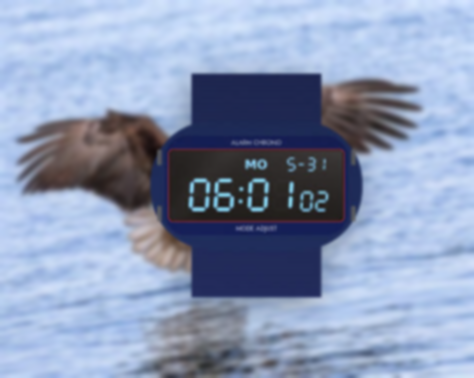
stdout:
6,01,02
